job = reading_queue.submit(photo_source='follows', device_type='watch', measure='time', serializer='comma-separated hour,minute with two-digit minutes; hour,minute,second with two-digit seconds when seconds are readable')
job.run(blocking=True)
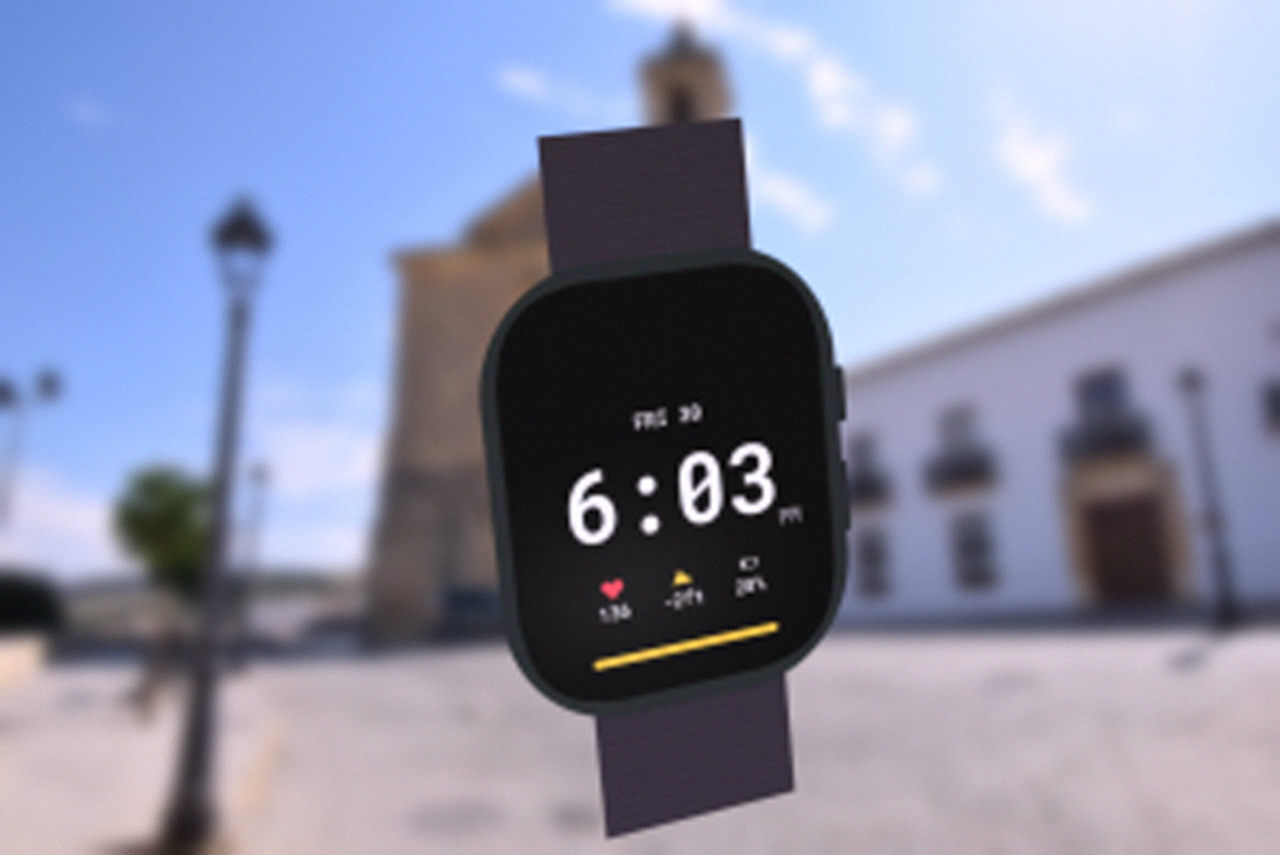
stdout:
6,03
